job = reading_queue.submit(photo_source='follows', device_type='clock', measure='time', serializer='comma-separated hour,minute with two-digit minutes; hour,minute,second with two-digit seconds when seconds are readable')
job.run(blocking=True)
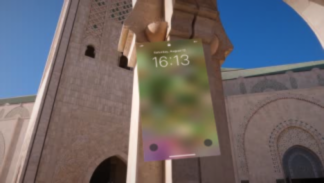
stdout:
16,13
